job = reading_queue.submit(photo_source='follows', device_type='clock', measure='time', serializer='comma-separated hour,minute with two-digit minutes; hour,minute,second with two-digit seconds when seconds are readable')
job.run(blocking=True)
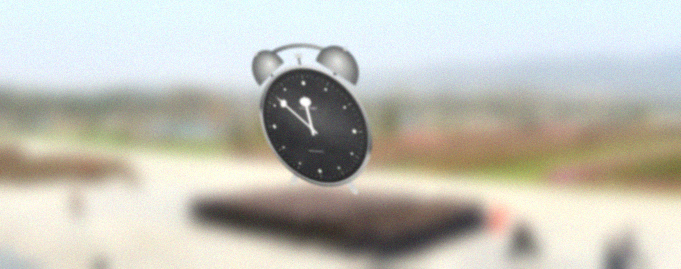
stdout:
11,52
